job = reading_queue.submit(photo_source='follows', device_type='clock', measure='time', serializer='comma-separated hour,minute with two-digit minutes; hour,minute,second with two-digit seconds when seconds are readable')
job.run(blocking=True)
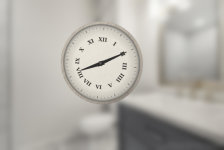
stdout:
8,10
